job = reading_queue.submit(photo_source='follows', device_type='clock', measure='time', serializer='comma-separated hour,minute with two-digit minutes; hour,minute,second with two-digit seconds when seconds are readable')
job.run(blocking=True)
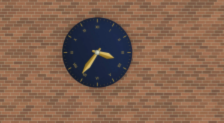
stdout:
3,36
